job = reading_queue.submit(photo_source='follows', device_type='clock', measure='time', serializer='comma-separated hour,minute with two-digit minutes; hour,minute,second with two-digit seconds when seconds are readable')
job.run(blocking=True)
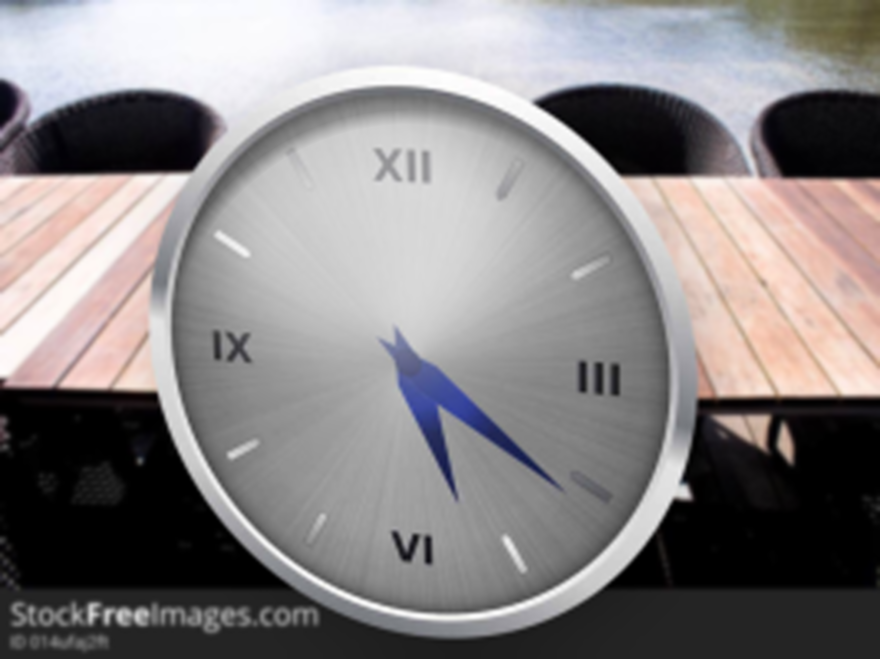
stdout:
5,21
